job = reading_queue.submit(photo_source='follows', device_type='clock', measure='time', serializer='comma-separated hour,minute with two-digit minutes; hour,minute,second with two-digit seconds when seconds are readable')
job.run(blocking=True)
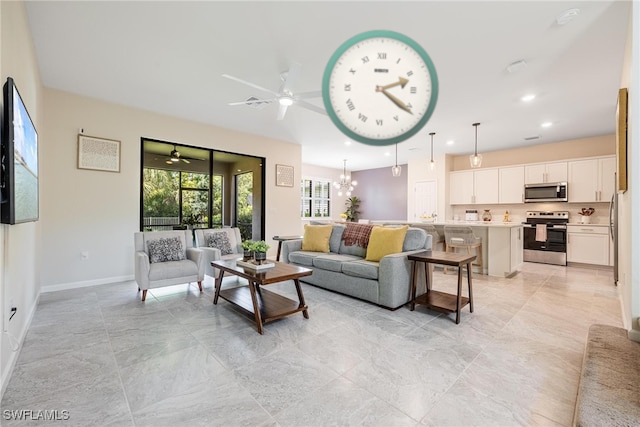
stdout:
2,21
